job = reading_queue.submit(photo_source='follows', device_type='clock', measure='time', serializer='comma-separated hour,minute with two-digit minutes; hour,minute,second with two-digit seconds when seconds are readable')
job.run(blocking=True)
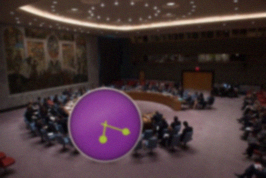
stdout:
6,18
